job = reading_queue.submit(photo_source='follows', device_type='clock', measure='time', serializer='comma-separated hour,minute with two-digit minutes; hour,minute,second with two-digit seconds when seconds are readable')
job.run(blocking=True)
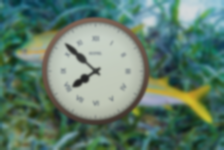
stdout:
7,52
